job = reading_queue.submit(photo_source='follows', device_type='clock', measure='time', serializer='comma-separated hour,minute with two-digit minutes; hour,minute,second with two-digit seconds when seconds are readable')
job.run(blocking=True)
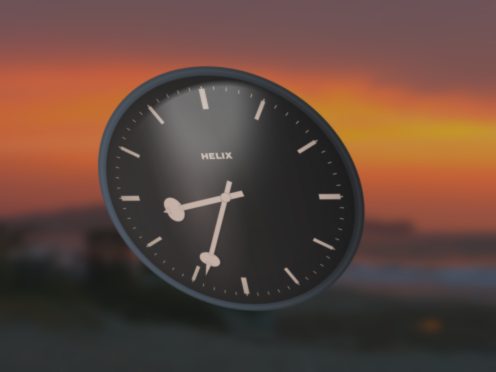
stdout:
8,34
